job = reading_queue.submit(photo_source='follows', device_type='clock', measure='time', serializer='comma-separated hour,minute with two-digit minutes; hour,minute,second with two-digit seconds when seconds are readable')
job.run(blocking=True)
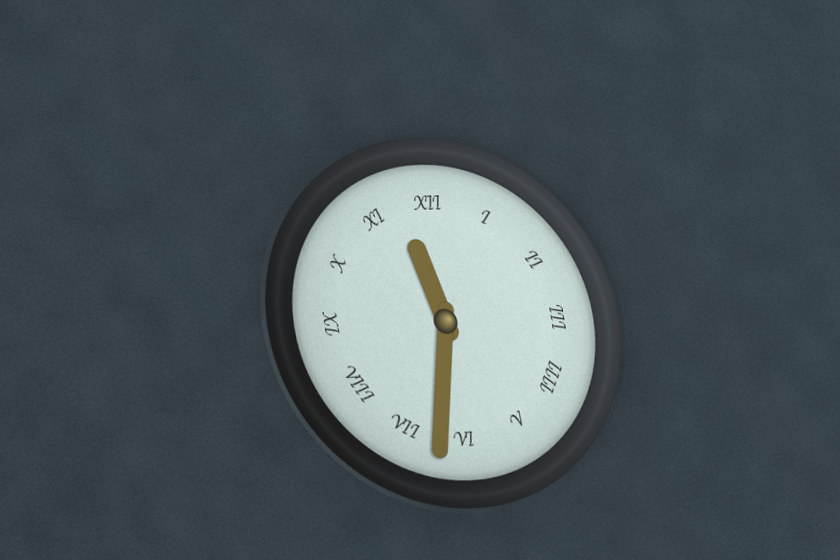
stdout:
11,32
